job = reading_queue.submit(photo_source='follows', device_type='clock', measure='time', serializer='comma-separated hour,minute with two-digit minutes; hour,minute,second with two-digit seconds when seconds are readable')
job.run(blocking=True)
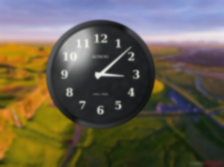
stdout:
3,08
